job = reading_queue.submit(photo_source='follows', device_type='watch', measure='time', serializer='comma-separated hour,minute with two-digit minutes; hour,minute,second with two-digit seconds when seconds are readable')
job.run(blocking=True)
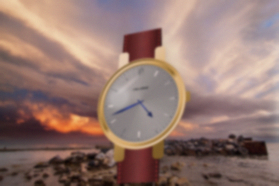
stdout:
4,42
